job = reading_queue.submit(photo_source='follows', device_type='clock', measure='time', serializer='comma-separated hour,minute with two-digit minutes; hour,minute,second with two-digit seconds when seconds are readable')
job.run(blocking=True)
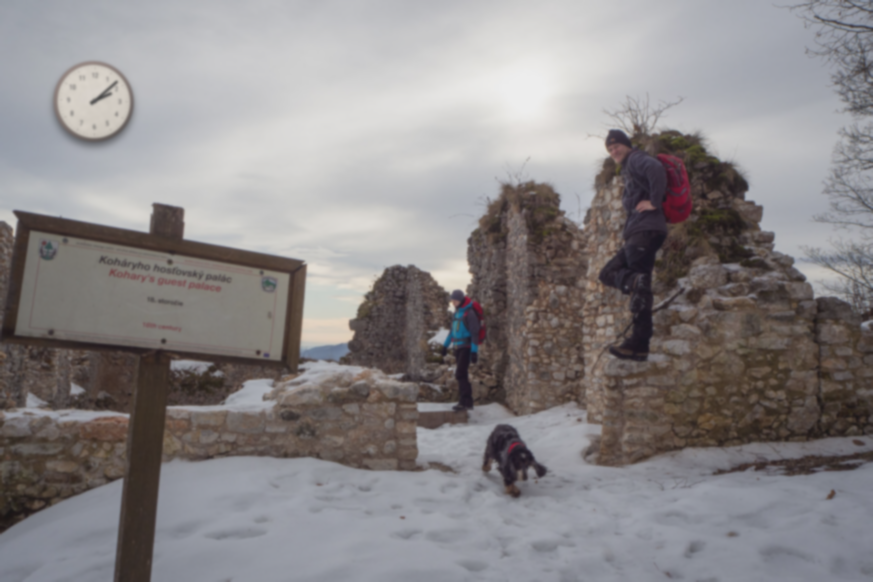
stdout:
2,08
